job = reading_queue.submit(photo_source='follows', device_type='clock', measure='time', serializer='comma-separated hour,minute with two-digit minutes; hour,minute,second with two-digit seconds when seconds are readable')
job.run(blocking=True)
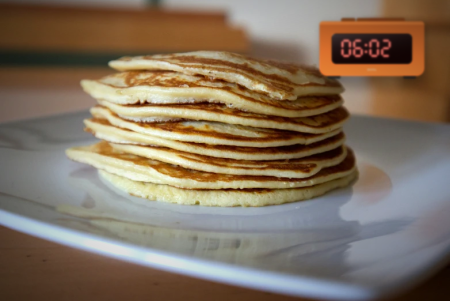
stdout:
6,02
